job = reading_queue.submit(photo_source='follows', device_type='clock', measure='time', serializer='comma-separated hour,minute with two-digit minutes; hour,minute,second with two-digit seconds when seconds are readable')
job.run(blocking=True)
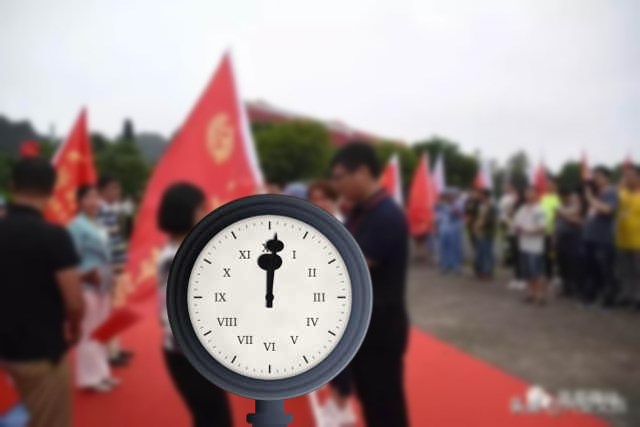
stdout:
12,01
